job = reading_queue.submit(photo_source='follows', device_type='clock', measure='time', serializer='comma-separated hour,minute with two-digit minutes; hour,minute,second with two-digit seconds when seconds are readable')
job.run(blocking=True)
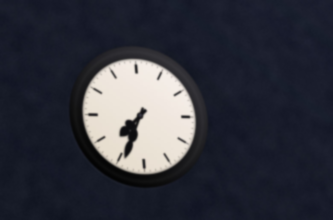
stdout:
7,34
